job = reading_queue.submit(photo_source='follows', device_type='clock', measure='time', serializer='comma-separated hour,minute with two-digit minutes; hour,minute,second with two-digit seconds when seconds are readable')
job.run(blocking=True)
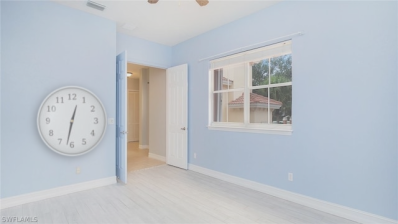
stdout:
12,32
